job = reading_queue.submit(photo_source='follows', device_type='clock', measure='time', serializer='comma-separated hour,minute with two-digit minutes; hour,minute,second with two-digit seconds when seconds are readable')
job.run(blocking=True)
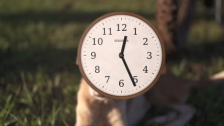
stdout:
12,26
